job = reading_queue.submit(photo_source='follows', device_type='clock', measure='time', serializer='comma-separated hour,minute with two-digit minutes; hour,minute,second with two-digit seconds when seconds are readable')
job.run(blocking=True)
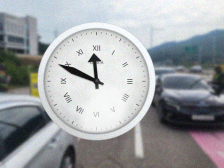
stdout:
11,49
